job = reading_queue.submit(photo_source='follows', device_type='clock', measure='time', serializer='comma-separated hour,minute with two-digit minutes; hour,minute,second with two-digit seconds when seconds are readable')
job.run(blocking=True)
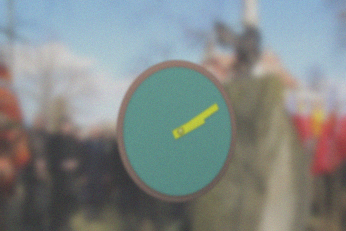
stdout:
2,10
